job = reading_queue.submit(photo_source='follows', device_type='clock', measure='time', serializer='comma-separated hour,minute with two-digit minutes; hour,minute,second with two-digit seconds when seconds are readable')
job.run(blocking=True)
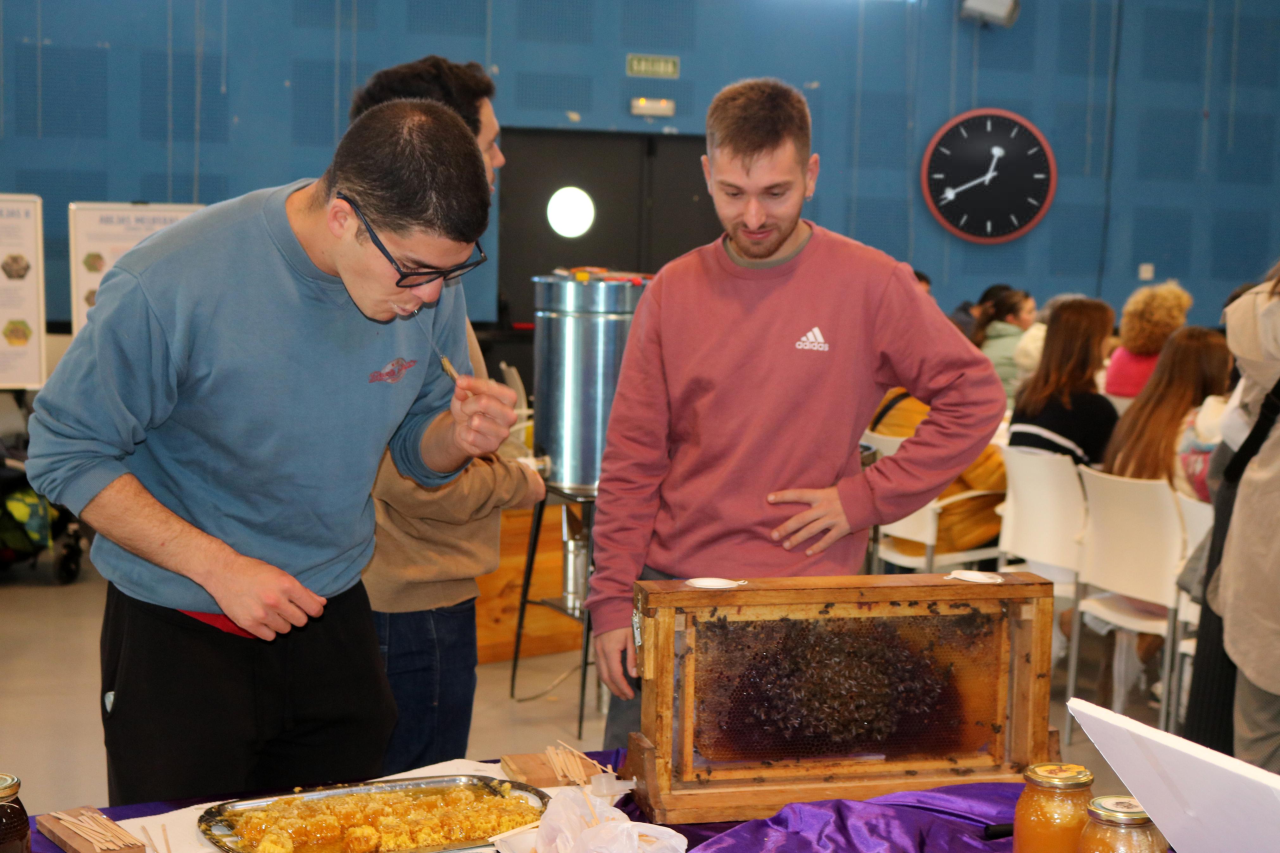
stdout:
12,41
